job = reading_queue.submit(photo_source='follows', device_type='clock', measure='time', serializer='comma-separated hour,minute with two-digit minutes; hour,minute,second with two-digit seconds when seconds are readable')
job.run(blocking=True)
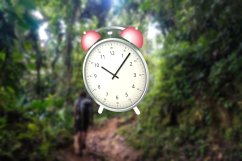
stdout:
10,07
